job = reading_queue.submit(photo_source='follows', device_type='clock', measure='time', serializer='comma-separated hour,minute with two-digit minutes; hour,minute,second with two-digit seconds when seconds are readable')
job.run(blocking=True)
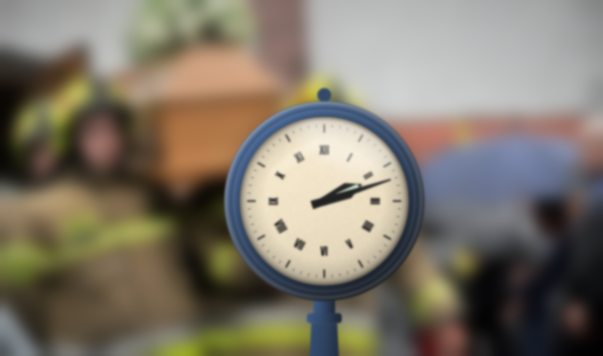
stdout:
2,12
